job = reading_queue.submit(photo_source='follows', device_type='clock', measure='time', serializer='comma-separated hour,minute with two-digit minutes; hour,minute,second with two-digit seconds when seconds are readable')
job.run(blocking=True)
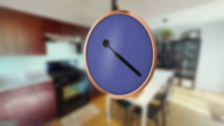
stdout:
10,21
